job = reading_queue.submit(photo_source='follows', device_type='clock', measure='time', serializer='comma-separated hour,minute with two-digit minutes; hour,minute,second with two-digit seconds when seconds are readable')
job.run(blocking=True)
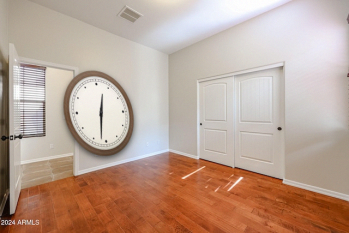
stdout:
12,32
